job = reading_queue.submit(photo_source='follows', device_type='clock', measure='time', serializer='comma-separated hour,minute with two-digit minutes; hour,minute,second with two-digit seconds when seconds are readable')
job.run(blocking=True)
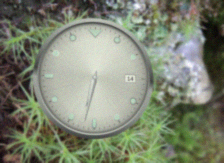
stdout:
6,32
